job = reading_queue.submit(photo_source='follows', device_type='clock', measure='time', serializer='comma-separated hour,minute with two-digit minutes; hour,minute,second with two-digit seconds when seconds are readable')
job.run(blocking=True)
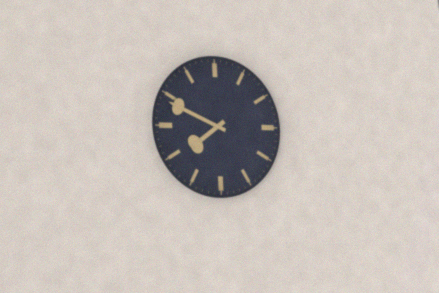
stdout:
7,49
